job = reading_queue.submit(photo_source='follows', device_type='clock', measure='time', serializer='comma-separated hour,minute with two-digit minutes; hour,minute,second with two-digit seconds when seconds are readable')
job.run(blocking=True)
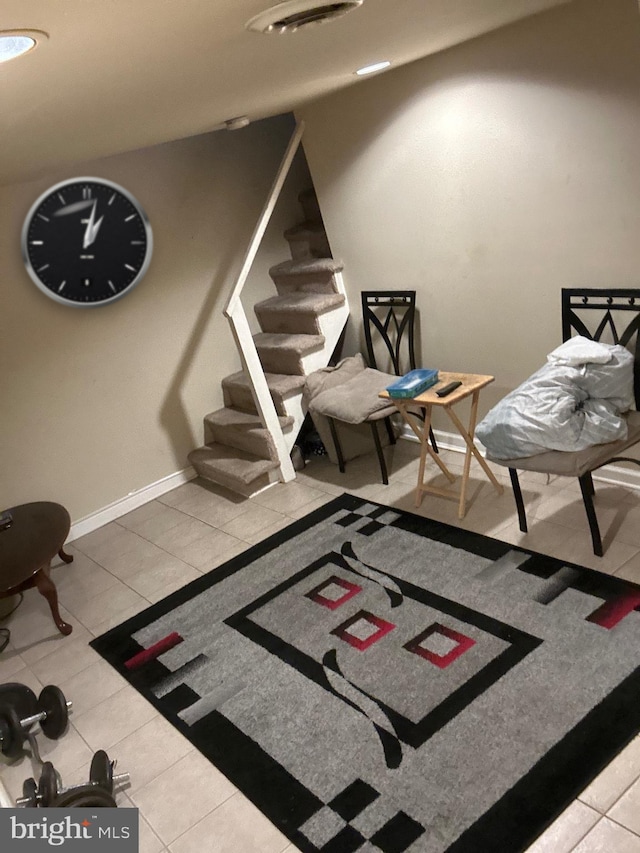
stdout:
1,02
